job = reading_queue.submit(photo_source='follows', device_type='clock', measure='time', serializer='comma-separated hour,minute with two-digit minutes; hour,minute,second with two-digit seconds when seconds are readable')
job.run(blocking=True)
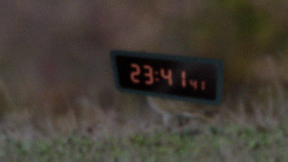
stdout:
23,41
